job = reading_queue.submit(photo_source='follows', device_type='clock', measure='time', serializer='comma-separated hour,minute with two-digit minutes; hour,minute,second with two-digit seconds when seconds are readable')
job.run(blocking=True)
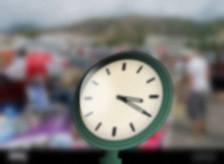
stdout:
3,20
